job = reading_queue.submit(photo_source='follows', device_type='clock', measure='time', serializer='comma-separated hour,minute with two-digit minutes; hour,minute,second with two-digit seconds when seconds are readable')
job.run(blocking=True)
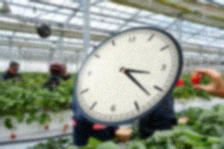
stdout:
3,22
